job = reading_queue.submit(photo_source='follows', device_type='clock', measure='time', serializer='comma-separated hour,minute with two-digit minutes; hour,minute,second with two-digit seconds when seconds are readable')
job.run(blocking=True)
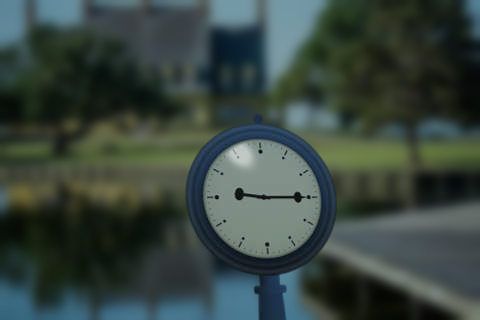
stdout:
9,15
